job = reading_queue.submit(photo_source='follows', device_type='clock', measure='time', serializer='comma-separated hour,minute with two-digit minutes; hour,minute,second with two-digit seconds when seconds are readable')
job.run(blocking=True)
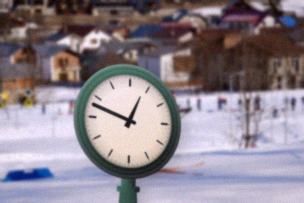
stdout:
12,48
